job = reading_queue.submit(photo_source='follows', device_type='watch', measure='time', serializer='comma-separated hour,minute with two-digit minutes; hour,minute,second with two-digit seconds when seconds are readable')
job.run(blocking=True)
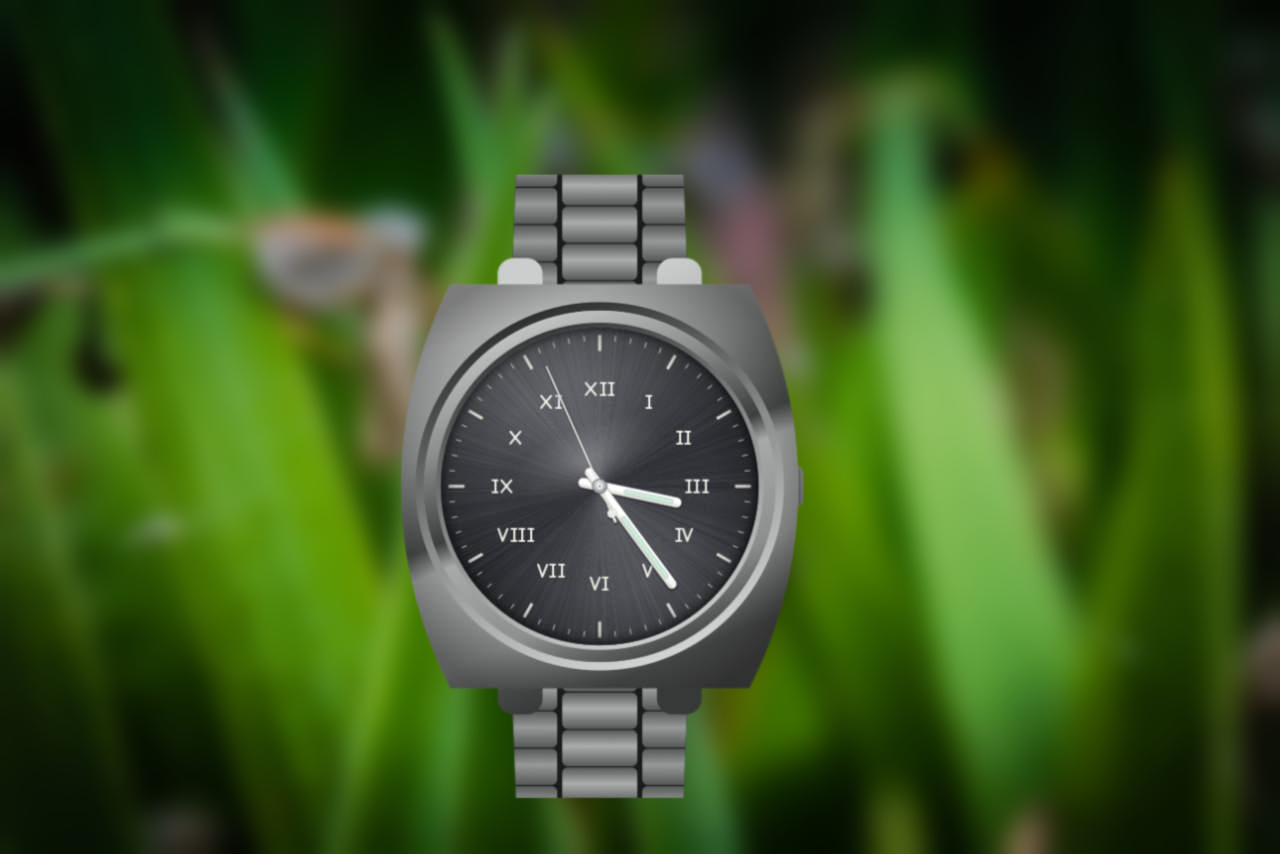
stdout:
3,23,56
